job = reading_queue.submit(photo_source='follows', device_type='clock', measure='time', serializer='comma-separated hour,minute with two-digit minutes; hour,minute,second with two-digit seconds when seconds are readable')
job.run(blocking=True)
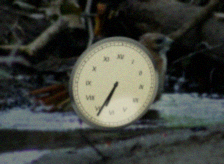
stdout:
6,34
